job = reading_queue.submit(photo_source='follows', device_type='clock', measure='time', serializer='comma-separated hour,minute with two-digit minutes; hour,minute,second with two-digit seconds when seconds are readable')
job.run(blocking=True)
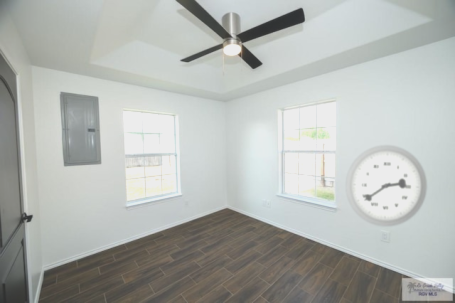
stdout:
2,39
